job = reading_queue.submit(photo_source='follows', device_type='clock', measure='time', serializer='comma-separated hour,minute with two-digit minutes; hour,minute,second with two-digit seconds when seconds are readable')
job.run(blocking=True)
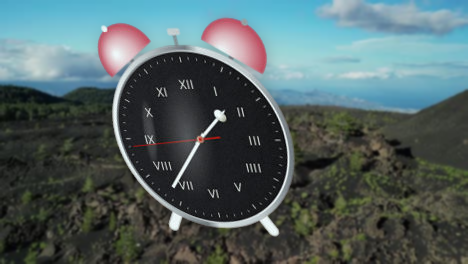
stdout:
1,36,44
